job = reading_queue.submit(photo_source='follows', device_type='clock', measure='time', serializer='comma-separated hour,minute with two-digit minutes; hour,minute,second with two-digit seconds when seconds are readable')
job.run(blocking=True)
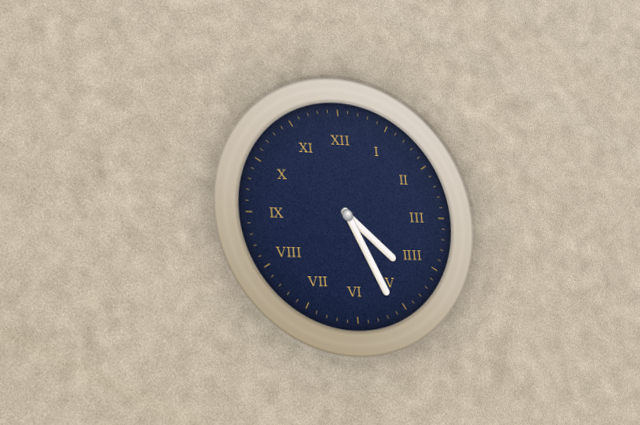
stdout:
4,26
